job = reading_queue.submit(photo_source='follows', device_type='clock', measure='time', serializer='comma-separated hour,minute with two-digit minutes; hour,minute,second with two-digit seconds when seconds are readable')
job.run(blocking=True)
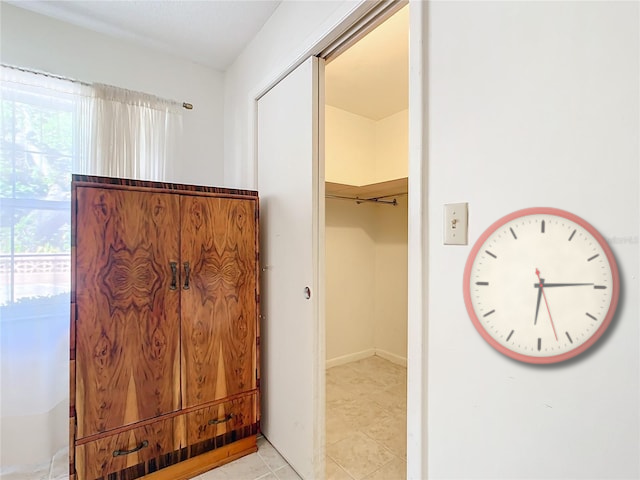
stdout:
6,14,27
